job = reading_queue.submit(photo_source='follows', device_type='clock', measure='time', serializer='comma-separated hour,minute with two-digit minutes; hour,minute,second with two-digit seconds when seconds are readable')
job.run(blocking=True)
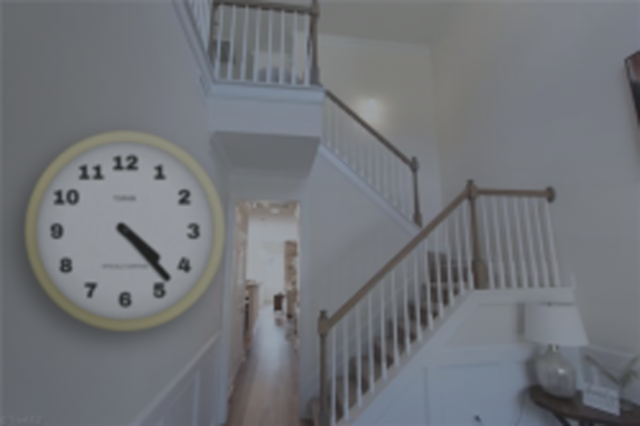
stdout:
4,23
